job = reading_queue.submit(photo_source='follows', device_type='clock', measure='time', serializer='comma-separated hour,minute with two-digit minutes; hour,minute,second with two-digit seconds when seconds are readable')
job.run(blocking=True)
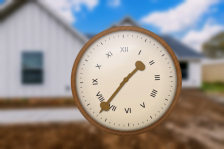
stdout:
1,37
